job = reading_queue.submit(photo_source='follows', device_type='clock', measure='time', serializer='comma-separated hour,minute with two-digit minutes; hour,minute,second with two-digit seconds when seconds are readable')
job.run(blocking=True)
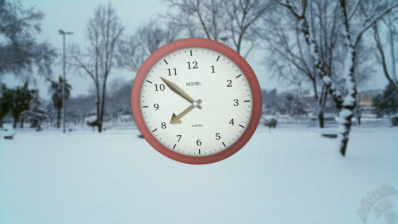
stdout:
7,52
